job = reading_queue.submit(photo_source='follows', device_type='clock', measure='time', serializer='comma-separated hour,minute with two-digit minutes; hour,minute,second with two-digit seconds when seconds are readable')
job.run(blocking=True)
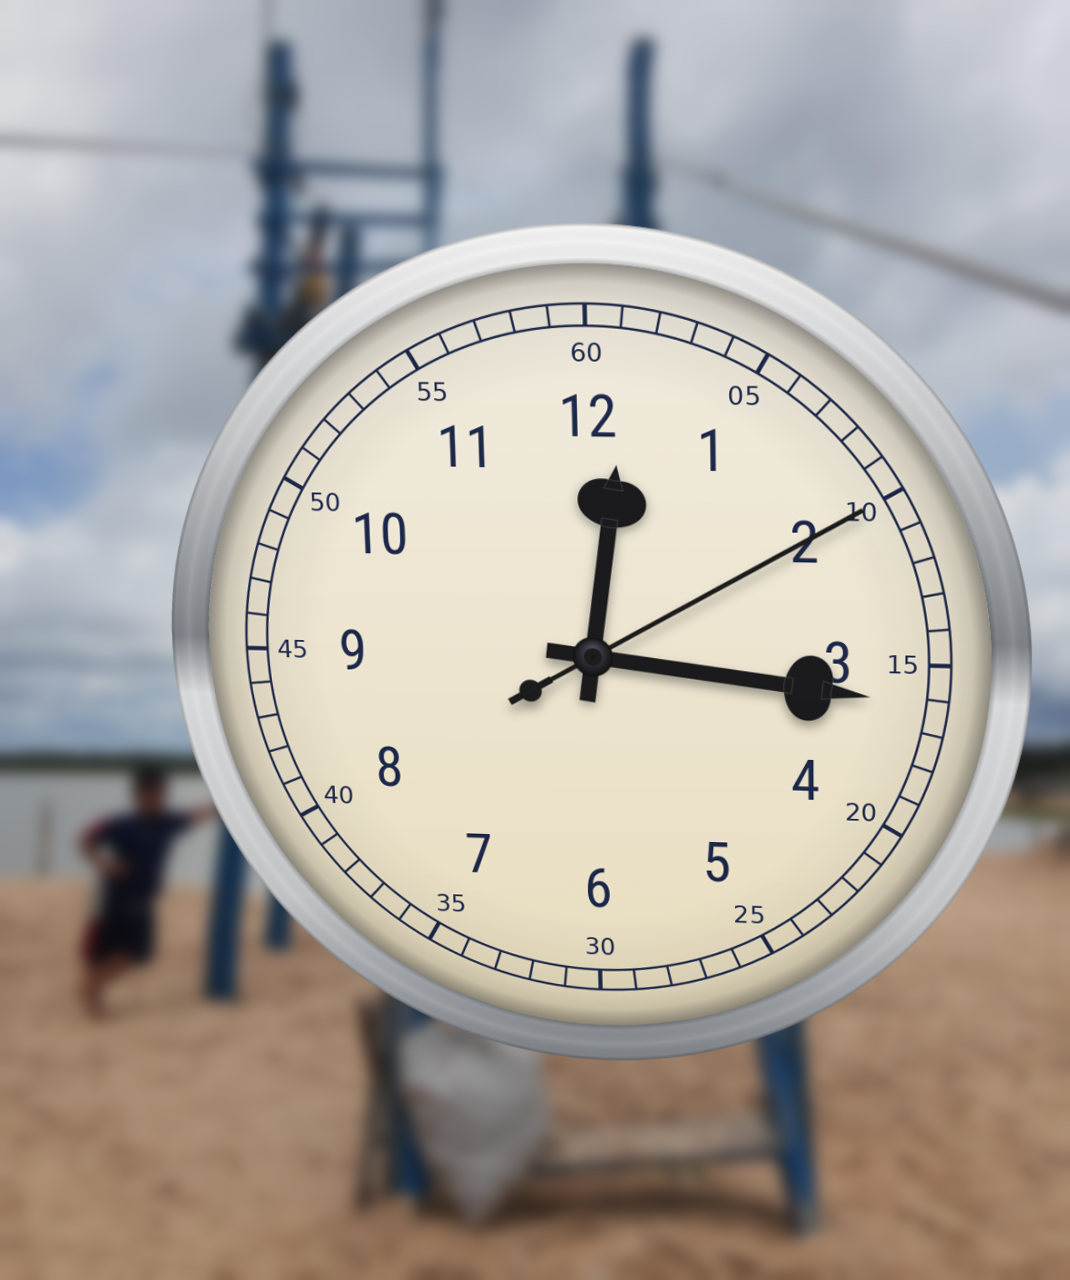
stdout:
12,16,10
